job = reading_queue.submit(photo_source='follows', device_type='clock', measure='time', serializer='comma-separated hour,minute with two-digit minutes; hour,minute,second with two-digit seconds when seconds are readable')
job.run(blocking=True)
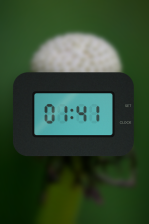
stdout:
1,41
